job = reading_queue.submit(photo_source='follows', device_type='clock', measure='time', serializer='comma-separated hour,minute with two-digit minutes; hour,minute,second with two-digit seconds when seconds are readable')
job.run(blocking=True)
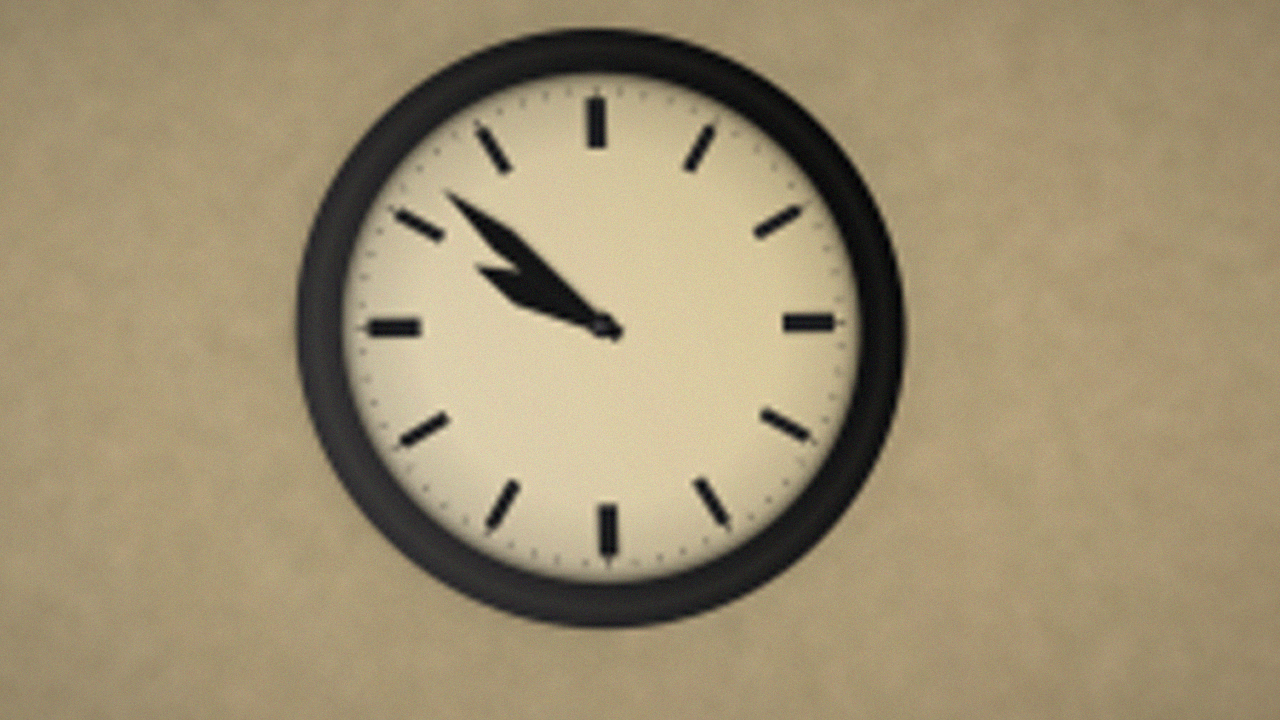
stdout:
9,52
